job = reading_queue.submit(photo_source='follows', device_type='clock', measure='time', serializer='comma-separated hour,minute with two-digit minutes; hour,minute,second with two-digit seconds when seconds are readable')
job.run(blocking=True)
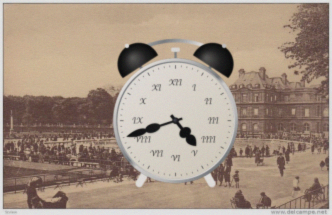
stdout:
4,42
